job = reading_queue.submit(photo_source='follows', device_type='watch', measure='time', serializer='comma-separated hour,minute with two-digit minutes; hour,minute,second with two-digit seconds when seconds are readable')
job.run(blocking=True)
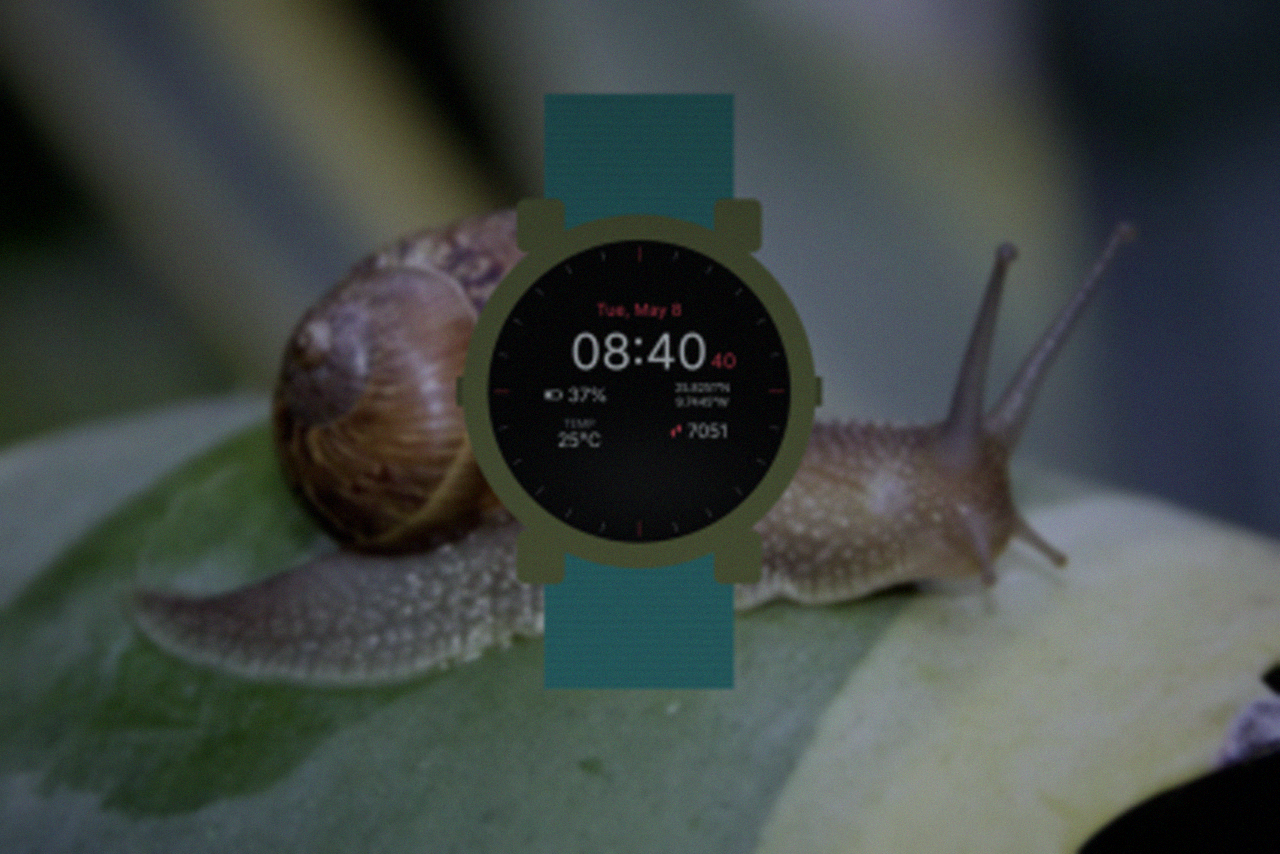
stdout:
8,40
